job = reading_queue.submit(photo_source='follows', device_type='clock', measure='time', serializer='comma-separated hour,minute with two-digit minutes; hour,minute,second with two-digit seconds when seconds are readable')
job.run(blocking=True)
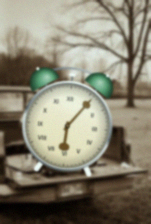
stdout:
6,06
